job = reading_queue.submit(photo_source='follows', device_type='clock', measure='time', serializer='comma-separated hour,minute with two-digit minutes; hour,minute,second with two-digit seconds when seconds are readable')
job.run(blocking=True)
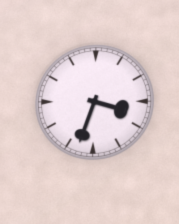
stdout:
3,33
